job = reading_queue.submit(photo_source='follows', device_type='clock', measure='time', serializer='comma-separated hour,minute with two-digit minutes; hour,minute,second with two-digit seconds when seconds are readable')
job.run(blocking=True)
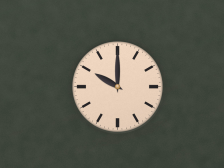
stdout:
10,00
